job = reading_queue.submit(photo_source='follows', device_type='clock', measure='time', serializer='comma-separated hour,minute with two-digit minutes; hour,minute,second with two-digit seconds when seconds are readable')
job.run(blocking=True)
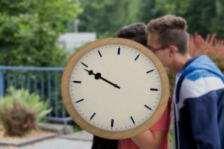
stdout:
9,49
